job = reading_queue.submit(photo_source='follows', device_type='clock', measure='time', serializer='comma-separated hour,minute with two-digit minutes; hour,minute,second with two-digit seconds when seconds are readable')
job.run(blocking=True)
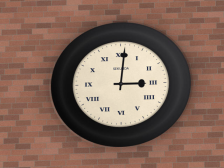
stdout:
3,01
